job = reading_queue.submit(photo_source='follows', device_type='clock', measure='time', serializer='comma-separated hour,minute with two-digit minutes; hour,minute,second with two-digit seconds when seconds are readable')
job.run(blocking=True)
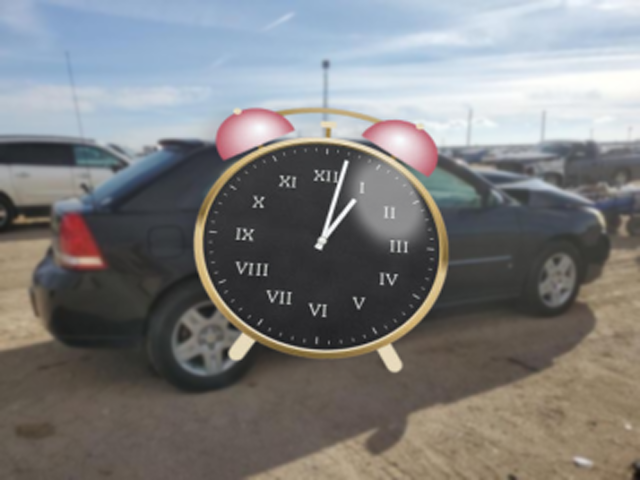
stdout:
1,02
